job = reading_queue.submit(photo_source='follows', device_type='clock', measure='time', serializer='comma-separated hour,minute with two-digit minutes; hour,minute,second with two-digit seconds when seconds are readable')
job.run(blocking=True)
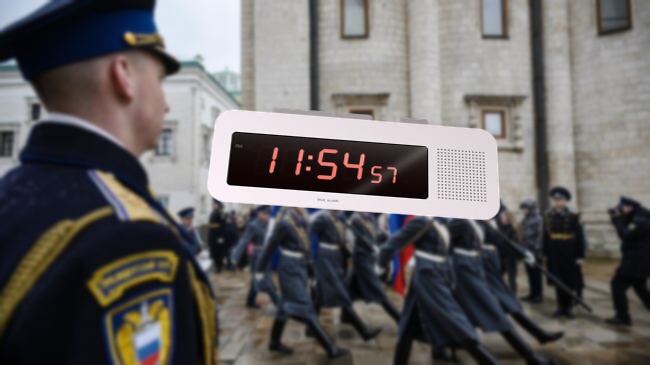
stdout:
11,54,57
